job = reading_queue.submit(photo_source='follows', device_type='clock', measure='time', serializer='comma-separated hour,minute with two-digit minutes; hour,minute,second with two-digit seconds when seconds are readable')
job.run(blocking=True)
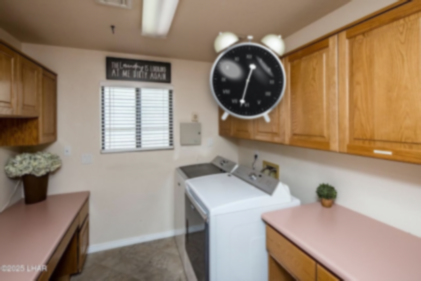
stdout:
12,32
